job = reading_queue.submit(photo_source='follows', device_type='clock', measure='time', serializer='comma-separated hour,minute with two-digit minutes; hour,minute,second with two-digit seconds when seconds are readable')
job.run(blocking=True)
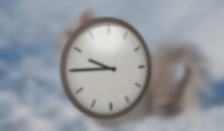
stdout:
9,45
